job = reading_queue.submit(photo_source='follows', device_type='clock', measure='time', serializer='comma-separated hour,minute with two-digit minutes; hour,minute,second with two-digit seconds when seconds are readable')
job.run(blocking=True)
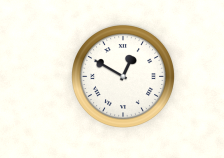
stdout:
12,50
